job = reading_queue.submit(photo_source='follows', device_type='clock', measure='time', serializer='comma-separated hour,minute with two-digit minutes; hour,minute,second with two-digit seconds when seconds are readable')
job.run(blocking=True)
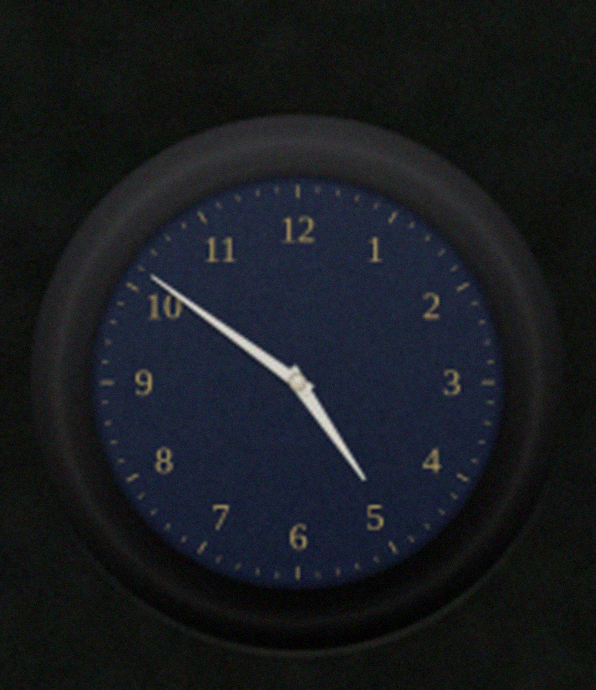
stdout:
4,51
